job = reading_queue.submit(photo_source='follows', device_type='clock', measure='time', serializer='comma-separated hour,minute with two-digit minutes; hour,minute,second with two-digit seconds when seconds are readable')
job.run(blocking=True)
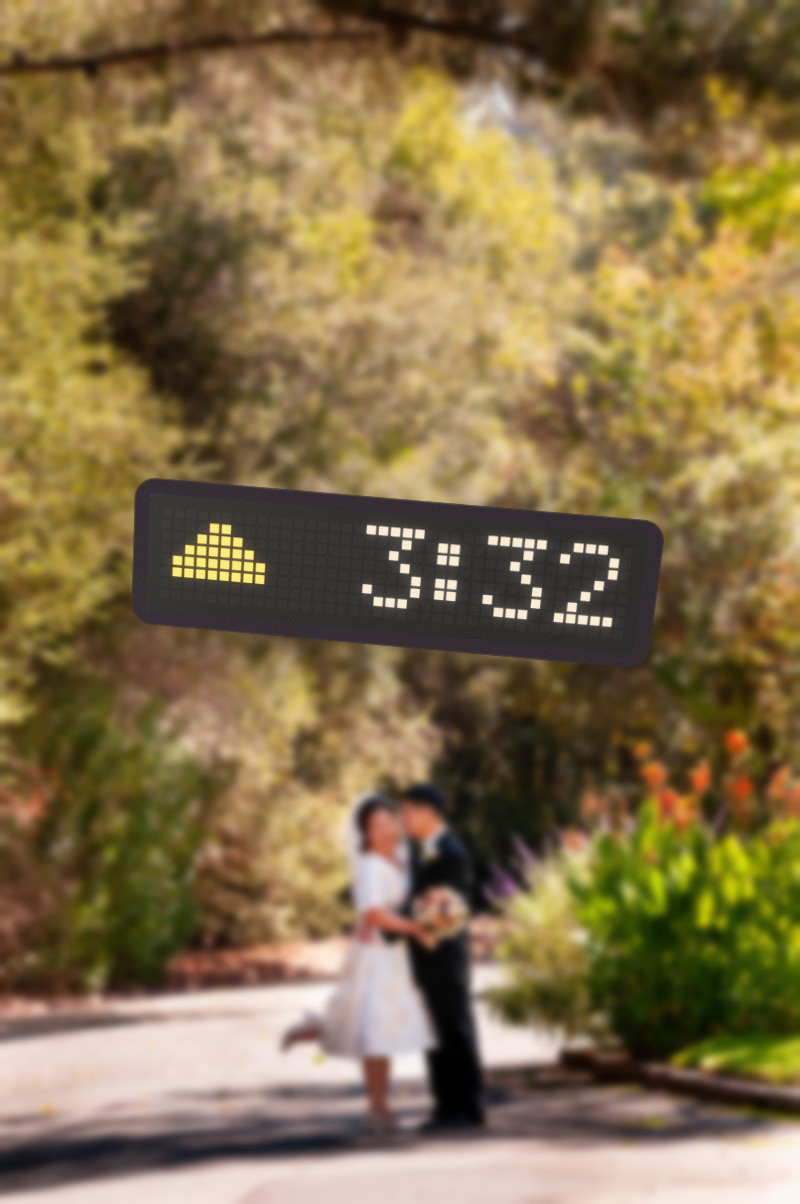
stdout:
3,32
